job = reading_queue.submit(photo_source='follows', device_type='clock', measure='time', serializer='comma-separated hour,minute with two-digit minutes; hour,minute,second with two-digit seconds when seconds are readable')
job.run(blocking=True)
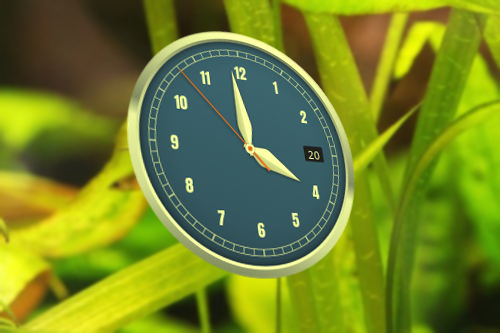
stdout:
3,58,53
